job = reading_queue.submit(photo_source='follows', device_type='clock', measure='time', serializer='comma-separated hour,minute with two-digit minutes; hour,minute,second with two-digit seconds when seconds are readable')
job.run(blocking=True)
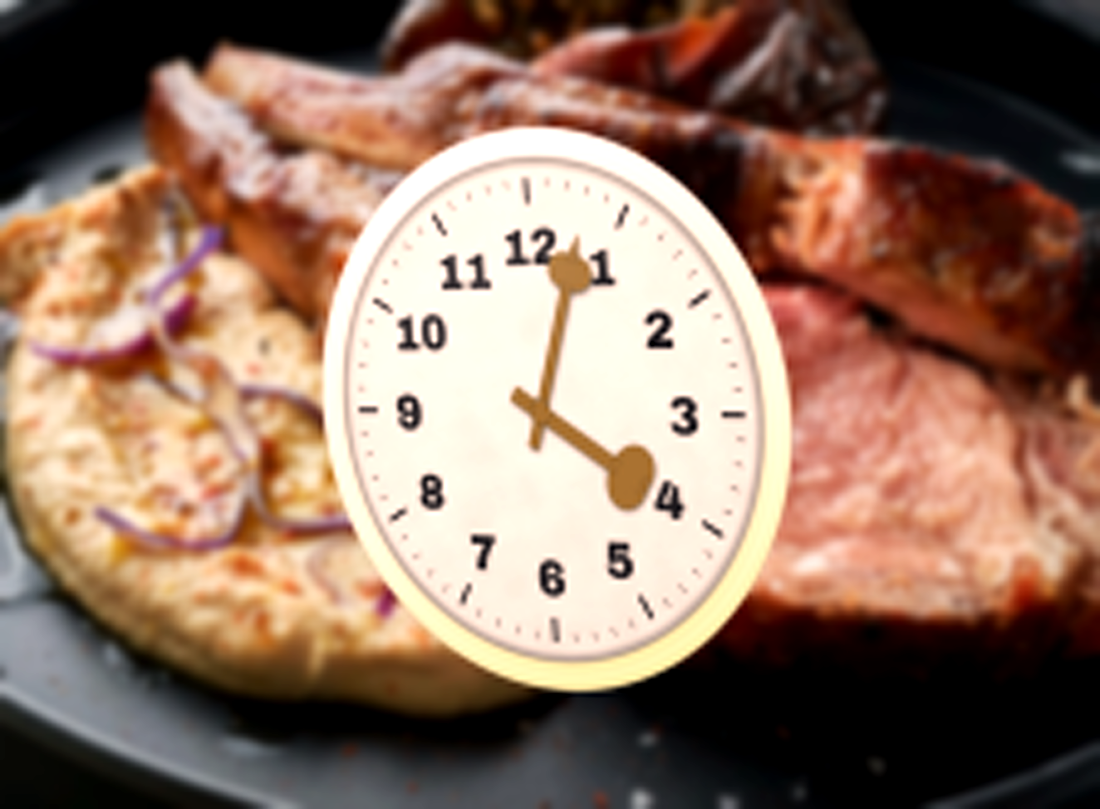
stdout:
4,03
